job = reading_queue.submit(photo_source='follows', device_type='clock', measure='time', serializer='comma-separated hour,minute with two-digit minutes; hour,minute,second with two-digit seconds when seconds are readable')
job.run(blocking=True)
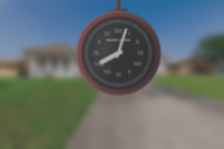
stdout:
8,03
